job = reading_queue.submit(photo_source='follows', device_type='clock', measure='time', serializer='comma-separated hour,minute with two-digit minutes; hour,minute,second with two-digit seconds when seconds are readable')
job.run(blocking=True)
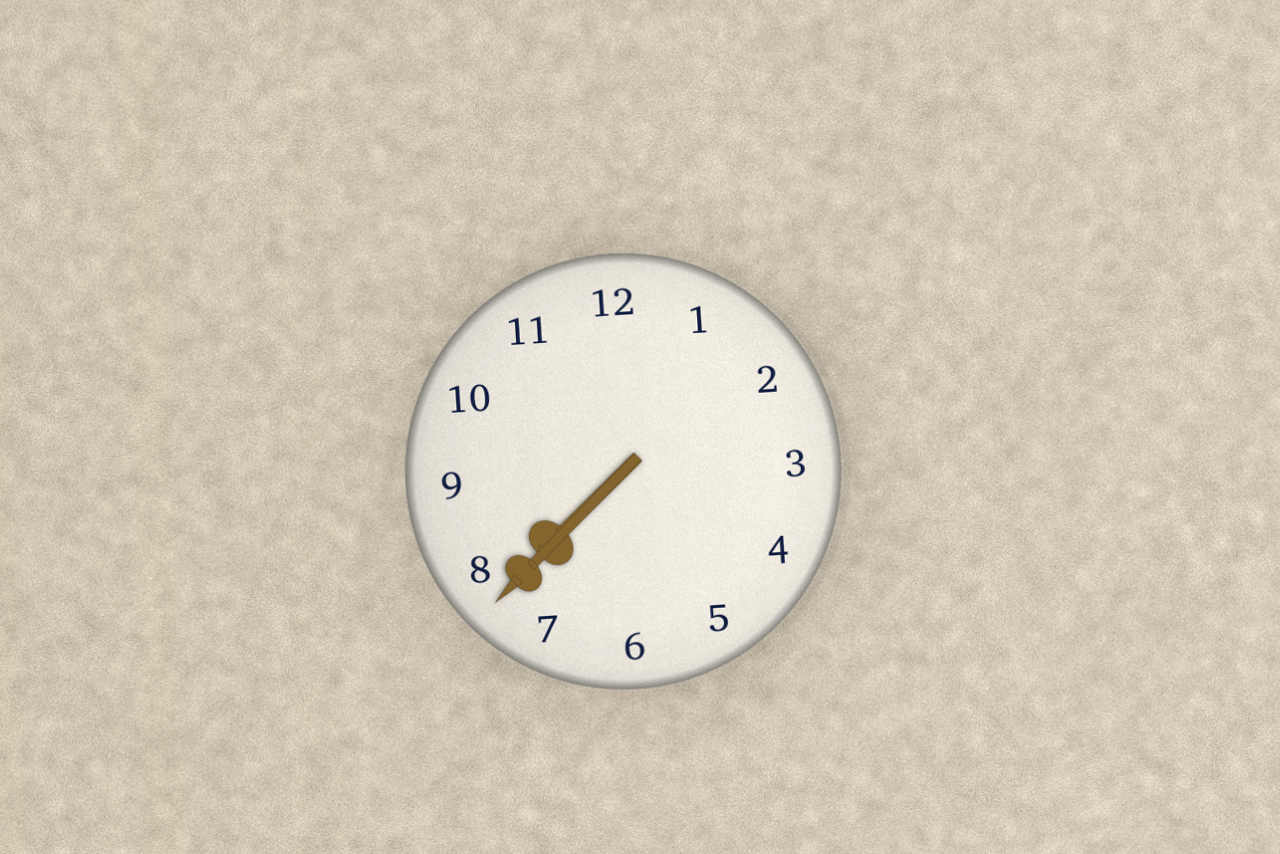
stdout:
7,38
